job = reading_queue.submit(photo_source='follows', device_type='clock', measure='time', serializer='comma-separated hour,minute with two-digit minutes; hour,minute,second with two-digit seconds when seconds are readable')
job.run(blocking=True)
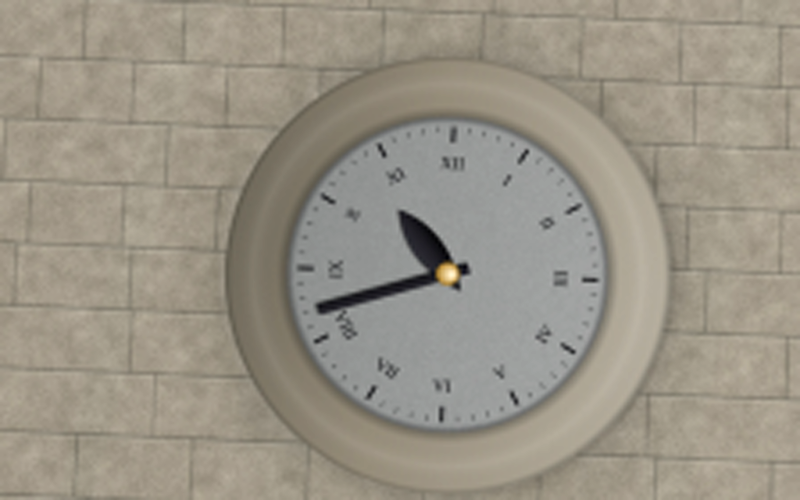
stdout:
10,42
